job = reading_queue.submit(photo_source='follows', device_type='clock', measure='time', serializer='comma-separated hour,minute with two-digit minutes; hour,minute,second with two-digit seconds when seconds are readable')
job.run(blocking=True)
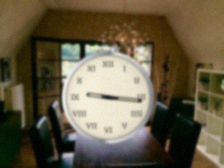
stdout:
9,16
